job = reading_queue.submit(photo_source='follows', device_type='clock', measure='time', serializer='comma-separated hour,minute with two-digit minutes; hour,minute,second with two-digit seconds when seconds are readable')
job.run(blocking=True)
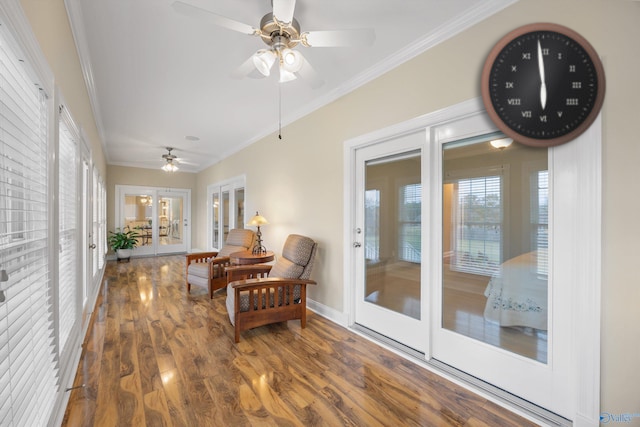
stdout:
5,59
